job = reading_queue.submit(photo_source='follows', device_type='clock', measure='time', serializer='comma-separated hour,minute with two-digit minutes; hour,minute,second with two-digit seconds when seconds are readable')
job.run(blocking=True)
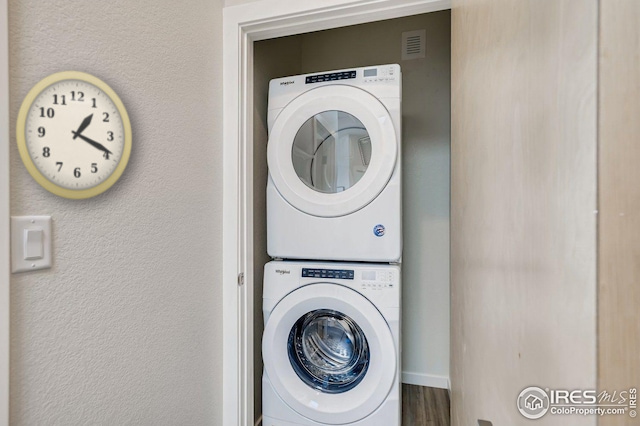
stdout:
1,19
